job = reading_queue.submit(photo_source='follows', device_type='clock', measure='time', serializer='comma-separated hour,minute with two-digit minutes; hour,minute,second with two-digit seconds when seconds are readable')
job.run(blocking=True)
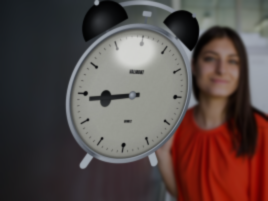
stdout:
8,44
